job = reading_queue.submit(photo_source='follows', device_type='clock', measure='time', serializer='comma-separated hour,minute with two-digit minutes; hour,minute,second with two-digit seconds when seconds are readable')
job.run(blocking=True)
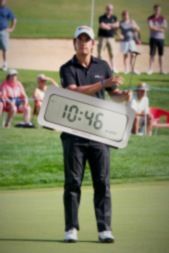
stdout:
10,46
